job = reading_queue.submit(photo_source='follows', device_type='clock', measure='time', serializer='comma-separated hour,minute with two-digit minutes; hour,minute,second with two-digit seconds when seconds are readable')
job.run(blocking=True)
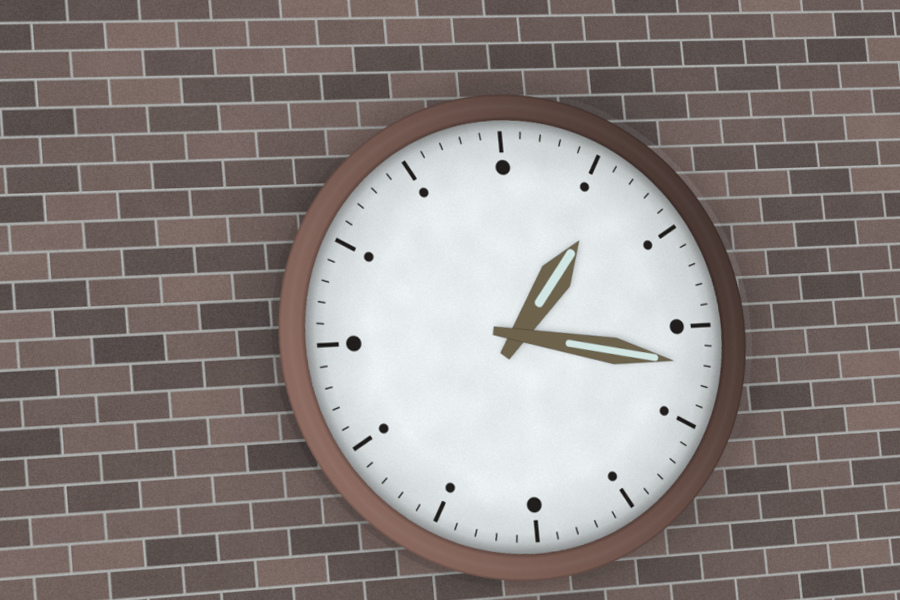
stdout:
1,17
